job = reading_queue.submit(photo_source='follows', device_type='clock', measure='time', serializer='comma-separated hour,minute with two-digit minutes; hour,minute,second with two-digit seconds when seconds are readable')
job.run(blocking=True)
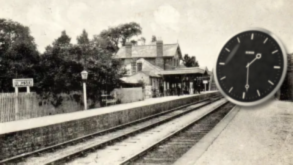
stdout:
1,29
